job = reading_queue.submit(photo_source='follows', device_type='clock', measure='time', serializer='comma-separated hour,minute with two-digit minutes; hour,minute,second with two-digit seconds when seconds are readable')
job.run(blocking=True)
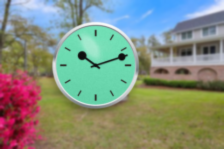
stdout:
10,12
